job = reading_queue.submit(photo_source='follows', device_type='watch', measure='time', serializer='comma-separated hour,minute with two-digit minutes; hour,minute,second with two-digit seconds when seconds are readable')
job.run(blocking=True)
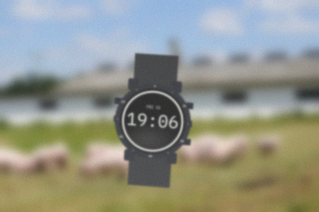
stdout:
19,06
